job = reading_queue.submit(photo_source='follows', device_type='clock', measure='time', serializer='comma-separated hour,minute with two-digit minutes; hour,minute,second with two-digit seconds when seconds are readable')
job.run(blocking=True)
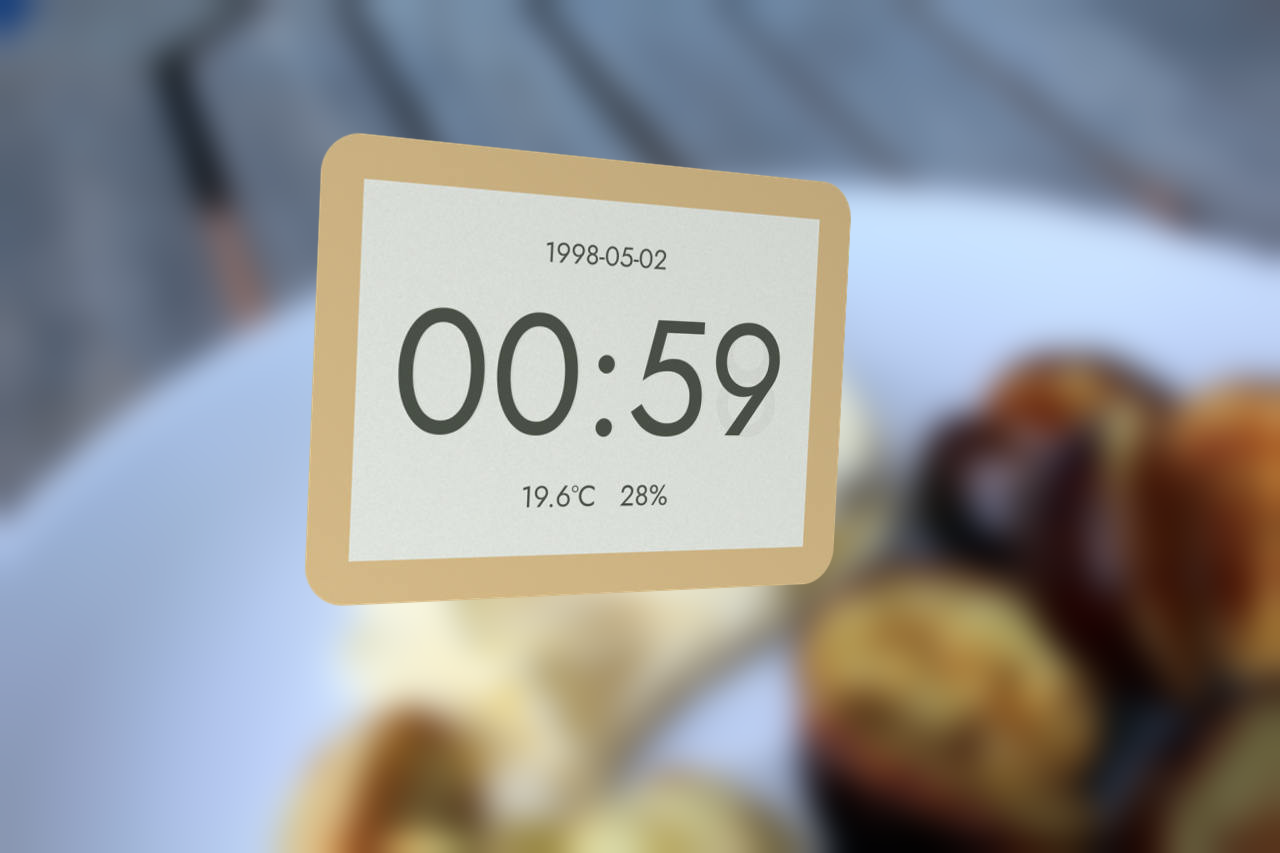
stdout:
0,59
